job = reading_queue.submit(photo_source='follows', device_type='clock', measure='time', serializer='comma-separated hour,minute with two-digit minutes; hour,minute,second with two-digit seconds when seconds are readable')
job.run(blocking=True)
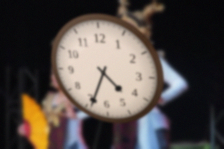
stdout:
4,34
